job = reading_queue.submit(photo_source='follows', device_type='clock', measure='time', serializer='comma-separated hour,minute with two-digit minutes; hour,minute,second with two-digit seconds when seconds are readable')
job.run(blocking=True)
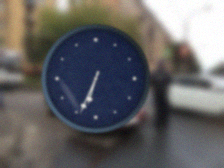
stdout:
6,34
